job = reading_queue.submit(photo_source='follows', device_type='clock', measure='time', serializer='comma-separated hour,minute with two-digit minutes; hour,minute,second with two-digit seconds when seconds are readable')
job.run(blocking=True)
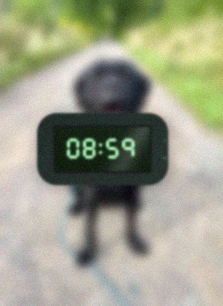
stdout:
8,59
